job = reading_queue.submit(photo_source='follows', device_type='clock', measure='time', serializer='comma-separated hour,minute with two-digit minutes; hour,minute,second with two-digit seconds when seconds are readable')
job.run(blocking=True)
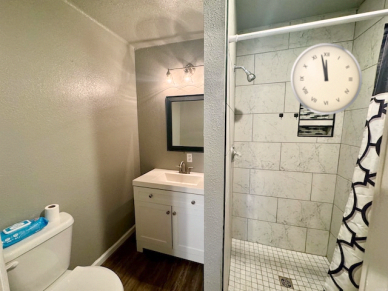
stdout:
11,58
